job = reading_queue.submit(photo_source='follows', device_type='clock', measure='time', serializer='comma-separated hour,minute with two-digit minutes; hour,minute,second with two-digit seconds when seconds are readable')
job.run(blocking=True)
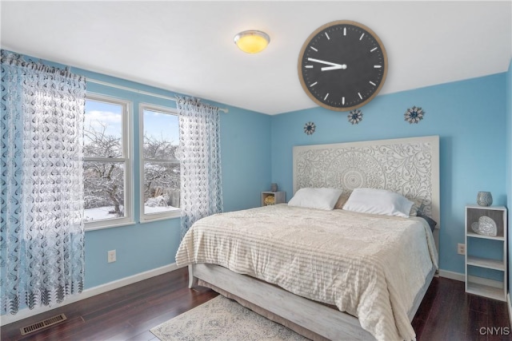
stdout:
8,47
